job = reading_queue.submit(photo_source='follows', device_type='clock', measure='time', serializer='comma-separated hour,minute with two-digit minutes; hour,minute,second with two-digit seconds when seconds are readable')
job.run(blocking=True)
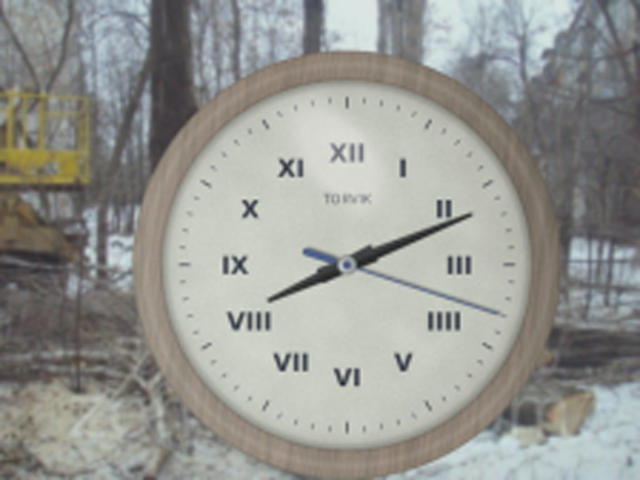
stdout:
8,11,18
